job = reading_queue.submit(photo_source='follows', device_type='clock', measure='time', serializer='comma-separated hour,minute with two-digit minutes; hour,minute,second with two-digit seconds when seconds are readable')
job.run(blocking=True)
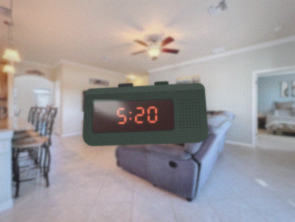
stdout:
5,20
